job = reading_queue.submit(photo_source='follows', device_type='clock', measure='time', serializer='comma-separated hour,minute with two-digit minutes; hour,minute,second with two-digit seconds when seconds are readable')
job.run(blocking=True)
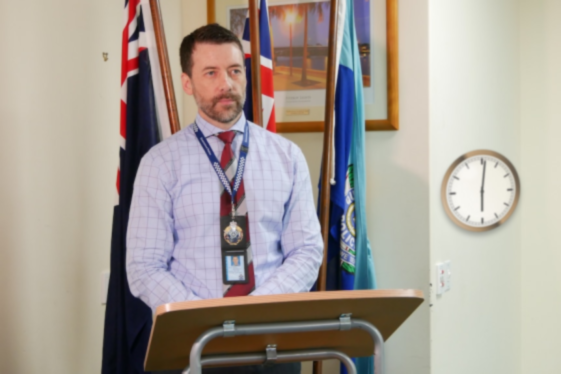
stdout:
6,01
